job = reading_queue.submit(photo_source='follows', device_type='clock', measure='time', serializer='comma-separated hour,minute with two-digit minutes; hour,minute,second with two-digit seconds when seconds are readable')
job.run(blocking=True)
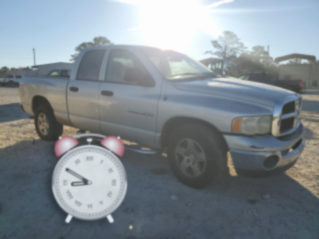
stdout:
8,50
